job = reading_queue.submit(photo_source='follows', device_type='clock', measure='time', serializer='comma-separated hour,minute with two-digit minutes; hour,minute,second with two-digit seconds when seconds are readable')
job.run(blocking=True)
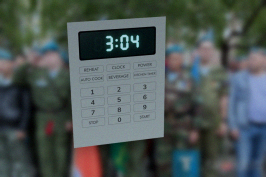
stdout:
3,04
